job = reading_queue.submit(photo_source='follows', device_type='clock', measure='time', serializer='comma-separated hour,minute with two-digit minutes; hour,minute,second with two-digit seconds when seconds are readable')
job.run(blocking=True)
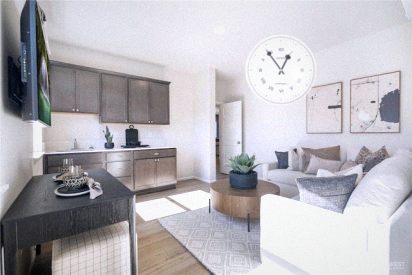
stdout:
12,54
